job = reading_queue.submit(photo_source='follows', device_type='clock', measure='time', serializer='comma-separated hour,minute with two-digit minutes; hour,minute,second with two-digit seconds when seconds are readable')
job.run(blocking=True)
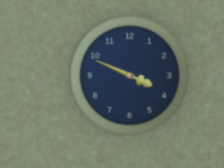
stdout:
3,49
